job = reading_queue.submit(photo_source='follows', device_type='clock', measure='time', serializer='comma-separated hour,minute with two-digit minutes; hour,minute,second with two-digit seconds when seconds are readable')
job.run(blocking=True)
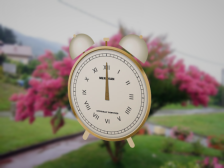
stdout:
12,00
